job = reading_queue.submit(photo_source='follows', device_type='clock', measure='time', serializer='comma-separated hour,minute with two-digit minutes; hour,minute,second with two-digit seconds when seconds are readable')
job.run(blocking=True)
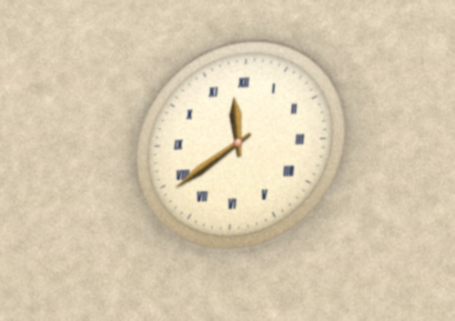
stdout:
11,39
